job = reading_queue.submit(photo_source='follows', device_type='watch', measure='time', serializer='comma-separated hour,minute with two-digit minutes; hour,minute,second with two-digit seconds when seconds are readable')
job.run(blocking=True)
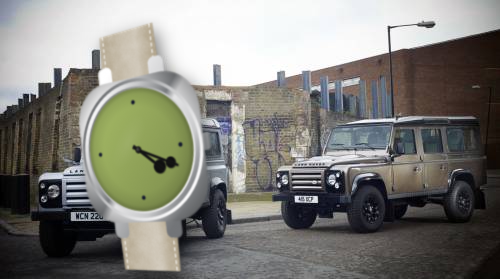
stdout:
4,19
